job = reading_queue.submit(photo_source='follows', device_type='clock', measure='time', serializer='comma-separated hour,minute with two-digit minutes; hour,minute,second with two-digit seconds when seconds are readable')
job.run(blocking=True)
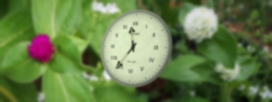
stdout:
11,36
